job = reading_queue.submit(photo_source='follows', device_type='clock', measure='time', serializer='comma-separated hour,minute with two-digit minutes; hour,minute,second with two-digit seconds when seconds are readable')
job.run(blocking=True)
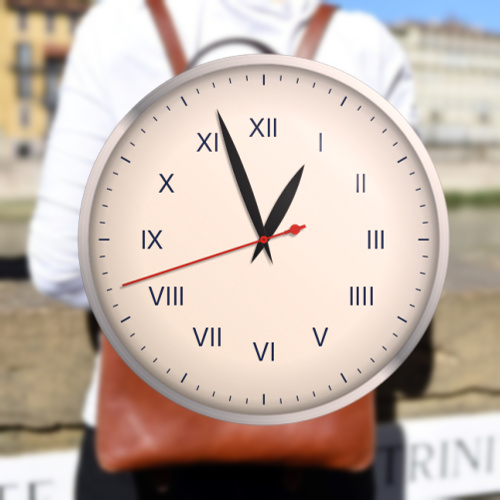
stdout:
12,56,42
